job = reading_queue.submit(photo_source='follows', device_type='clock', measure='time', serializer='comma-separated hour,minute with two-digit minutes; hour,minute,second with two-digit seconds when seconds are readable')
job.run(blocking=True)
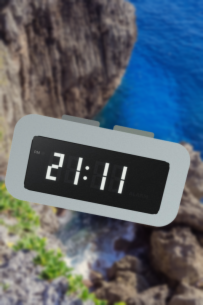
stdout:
21,11
